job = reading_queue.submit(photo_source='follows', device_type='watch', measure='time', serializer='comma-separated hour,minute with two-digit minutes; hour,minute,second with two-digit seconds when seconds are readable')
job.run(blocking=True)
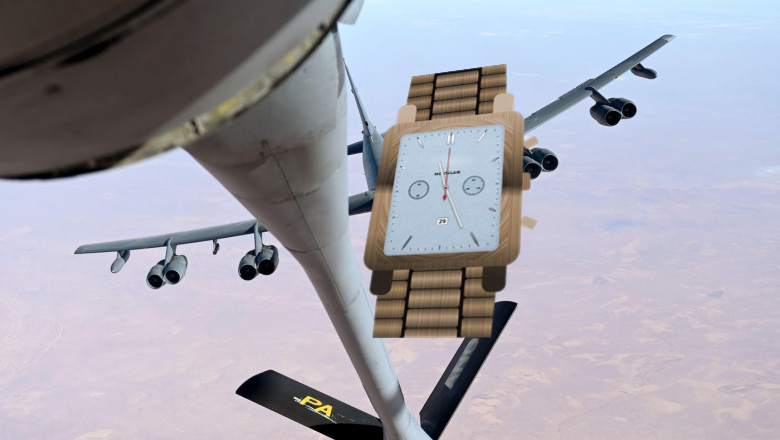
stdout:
11,26
